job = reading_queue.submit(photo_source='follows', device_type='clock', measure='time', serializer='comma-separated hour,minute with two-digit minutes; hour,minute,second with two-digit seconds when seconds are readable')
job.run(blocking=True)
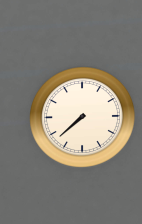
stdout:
7,38
